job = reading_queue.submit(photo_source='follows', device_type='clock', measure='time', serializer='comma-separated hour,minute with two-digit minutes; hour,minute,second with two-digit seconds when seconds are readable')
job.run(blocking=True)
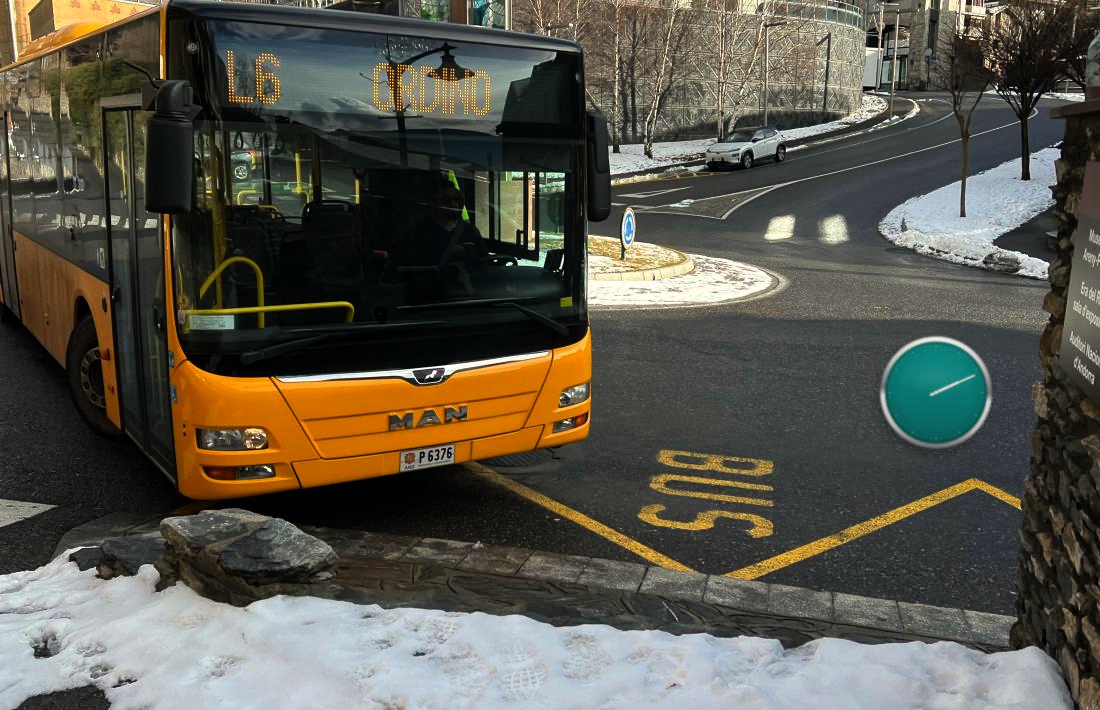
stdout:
2,11
